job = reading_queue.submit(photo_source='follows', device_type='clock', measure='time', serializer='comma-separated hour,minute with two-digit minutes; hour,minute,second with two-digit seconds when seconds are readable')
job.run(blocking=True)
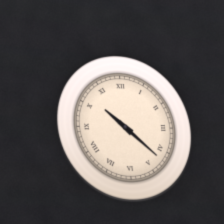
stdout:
10,22
